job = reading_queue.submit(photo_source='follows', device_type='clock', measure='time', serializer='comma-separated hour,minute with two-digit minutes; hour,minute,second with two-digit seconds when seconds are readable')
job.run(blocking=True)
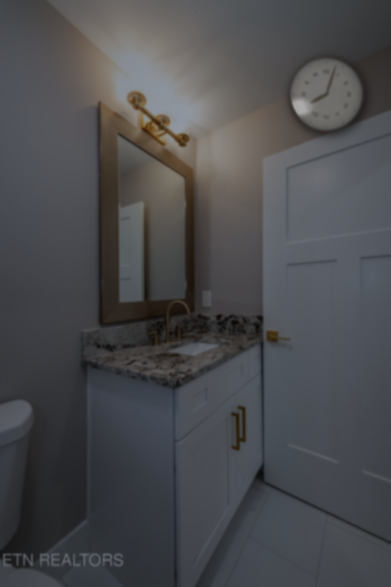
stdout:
8,03
